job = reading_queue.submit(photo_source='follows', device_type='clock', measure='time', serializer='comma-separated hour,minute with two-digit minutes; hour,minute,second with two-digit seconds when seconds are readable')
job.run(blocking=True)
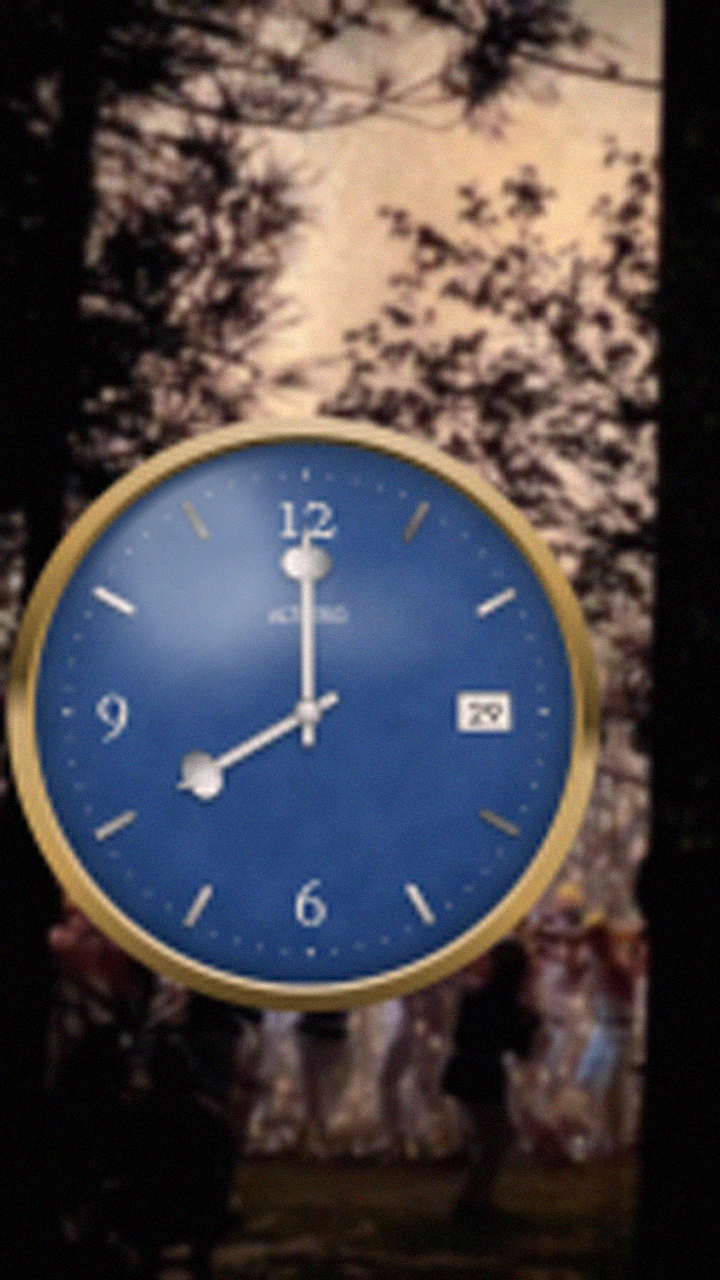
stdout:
8,00
